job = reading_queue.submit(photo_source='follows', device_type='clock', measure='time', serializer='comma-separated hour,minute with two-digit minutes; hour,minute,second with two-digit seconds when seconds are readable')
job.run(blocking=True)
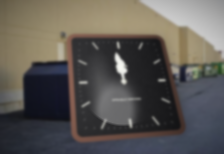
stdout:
11,59
